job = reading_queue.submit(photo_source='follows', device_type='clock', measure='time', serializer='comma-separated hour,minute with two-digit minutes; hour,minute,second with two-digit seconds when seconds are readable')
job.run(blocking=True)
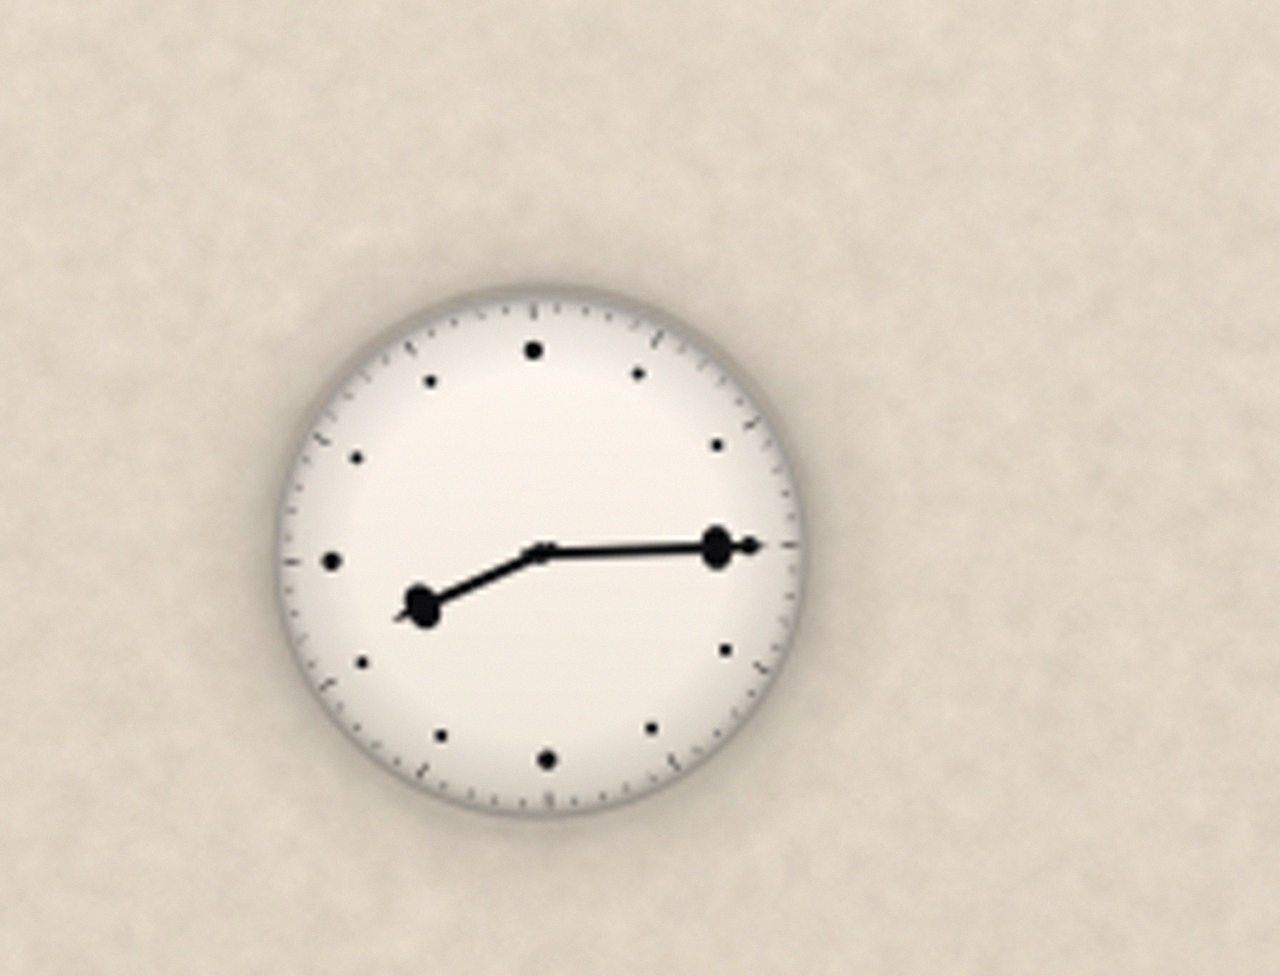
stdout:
8,15
